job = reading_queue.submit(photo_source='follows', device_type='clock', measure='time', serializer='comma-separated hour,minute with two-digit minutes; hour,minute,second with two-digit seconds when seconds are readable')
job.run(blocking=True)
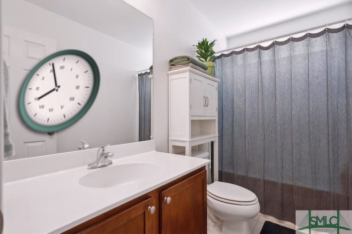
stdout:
7,56
